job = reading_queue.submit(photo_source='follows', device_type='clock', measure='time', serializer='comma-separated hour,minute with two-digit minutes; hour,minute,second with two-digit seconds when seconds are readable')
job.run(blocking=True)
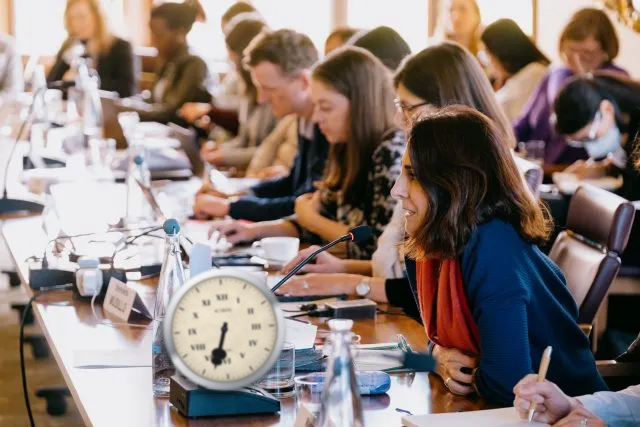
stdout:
6,33
